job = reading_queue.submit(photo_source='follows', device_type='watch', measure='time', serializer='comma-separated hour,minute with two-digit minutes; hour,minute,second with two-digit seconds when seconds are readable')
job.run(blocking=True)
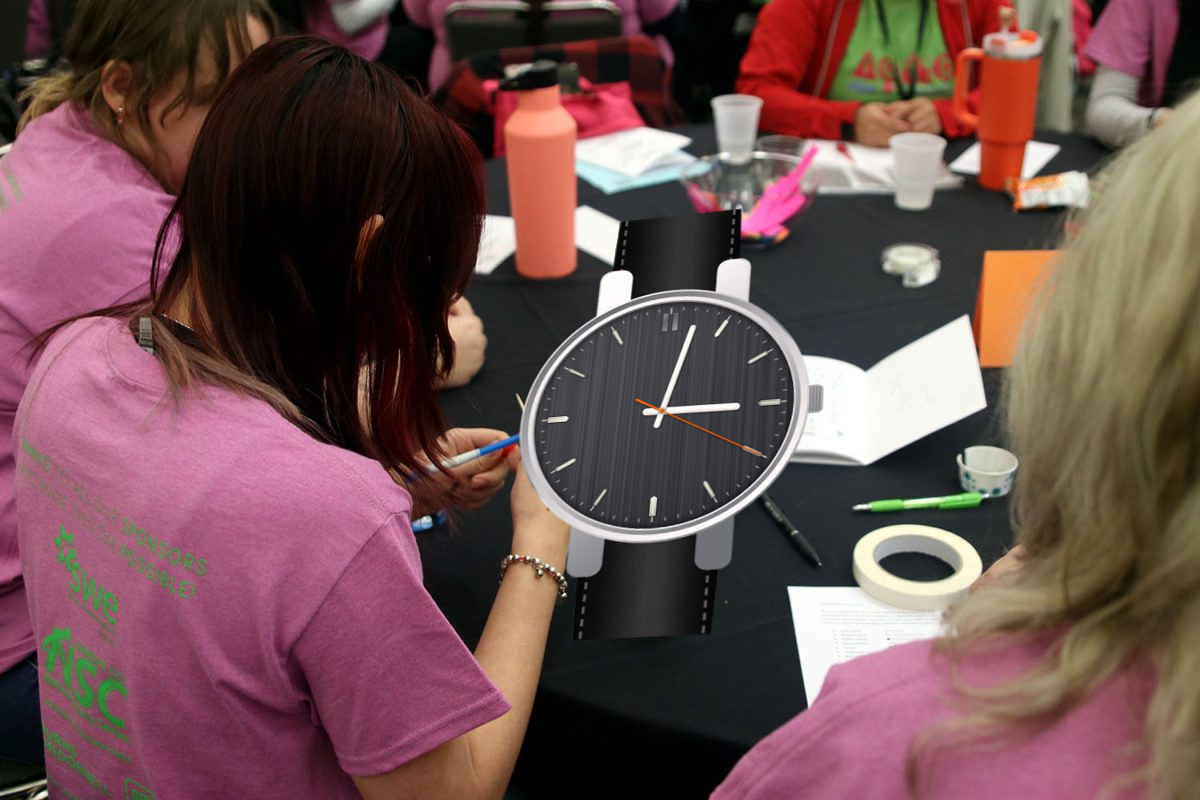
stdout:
3,02,20
